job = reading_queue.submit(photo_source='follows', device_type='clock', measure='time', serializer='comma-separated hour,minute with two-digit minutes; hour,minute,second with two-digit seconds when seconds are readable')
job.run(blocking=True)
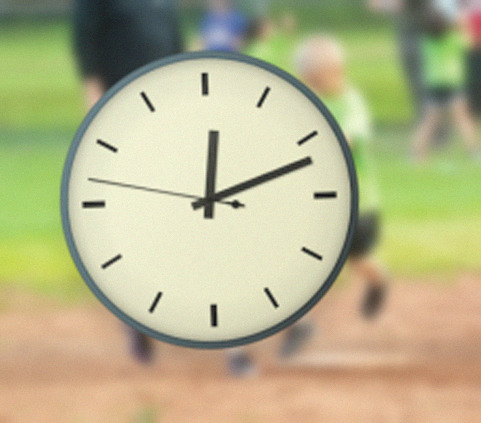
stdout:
12,11,47
